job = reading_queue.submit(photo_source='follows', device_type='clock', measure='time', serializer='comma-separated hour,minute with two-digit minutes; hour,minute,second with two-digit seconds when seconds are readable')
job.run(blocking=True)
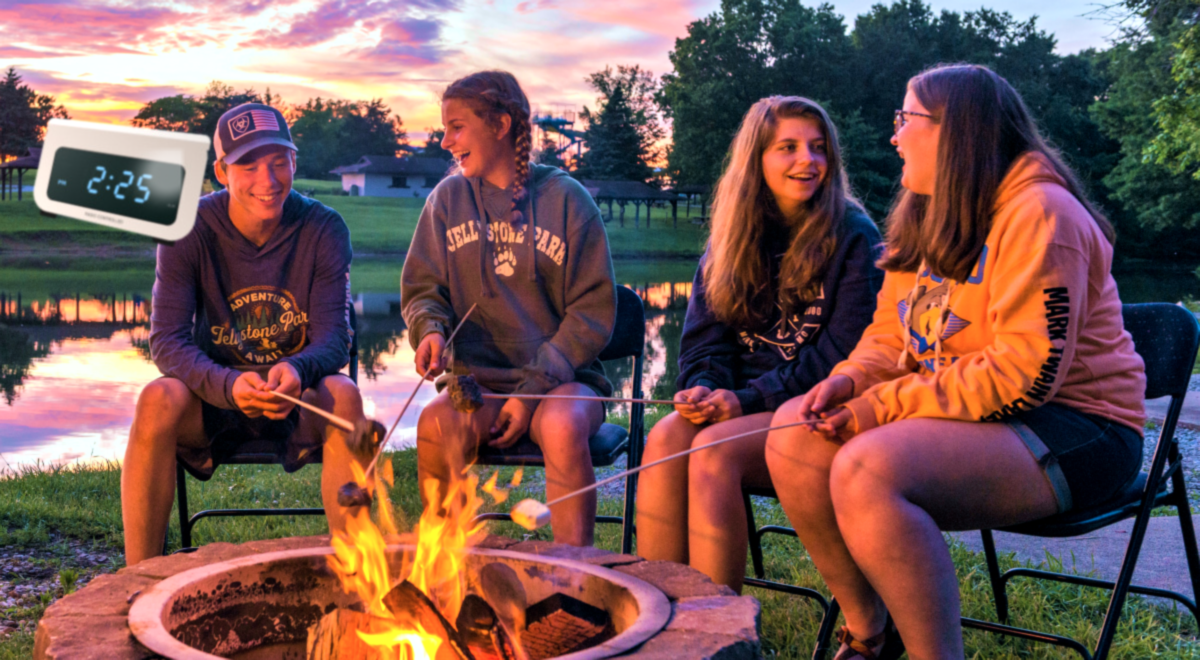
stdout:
2,25
